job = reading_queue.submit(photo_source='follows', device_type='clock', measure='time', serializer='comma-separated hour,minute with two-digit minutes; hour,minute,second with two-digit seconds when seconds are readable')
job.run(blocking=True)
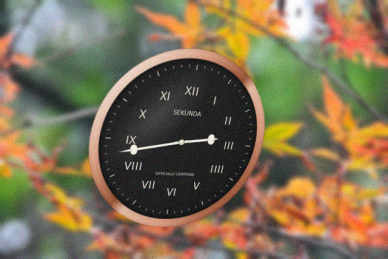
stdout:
2,43
